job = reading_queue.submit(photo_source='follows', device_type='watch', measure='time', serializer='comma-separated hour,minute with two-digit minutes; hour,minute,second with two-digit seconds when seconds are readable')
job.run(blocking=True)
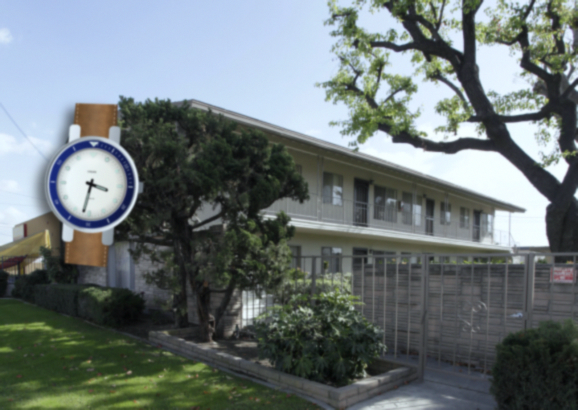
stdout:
3,32
